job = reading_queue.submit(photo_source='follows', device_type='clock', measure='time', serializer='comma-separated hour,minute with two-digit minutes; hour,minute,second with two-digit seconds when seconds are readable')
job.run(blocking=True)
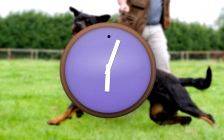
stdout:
6,03
